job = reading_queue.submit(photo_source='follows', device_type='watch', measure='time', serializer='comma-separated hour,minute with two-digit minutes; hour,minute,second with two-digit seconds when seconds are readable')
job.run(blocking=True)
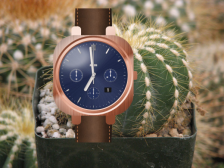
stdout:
6,59
